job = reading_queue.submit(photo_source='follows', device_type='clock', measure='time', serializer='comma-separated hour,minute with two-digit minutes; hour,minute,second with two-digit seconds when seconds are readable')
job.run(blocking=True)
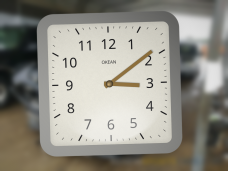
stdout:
3,09
